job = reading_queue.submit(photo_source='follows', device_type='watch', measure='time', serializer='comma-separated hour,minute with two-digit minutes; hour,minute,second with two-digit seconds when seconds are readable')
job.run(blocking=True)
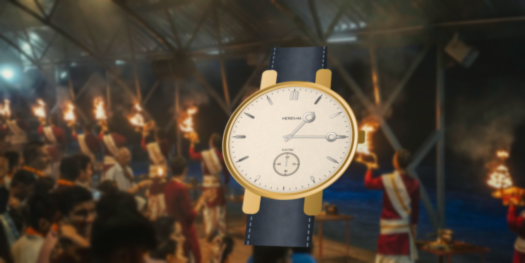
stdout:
1,15
